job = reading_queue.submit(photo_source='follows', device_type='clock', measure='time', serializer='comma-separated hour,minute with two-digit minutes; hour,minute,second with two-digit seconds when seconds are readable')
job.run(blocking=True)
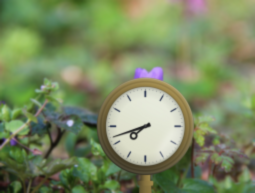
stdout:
7,42
